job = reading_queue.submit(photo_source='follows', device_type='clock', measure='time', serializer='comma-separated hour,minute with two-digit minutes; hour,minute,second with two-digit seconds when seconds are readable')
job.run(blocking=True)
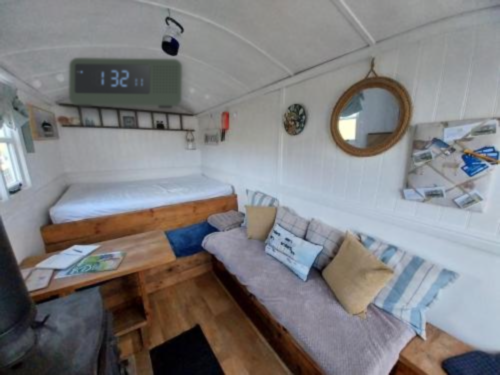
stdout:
1,32
